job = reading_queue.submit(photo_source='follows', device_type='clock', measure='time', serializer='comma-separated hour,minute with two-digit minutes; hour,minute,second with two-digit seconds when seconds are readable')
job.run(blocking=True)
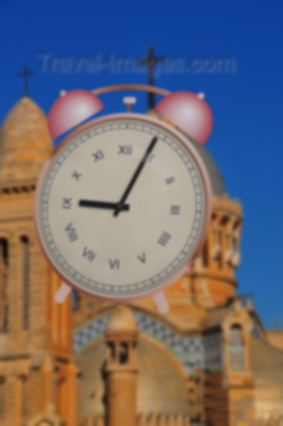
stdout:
9,04
